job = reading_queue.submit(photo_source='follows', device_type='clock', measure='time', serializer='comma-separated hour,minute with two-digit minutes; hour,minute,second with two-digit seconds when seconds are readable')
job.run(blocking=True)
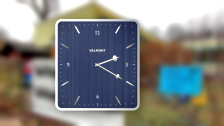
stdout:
2,20
